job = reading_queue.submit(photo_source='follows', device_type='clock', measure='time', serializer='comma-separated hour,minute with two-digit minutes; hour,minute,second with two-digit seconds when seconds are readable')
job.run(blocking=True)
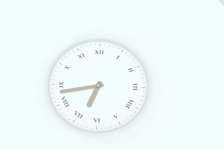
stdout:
6,43
